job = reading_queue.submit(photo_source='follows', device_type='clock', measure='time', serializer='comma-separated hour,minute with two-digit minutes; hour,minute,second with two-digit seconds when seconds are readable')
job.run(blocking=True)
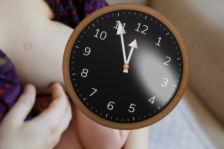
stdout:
11,55
